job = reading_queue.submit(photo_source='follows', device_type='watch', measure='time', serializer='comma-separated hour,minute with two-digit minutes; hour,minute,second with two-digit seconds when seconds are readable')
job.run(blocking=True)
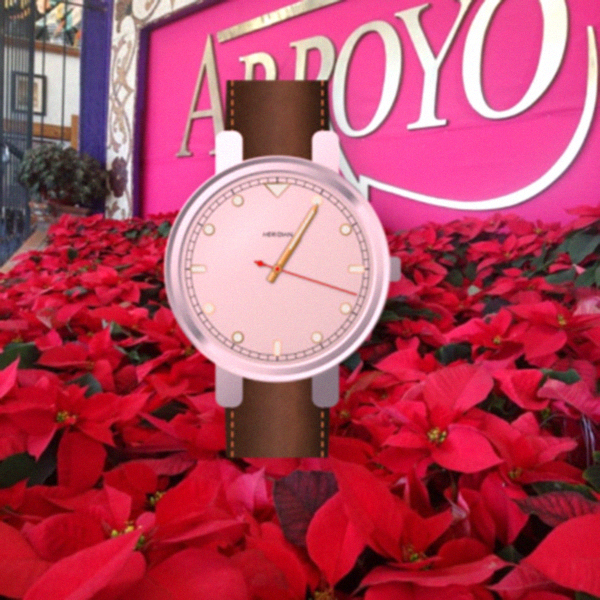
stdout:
1,05,18
